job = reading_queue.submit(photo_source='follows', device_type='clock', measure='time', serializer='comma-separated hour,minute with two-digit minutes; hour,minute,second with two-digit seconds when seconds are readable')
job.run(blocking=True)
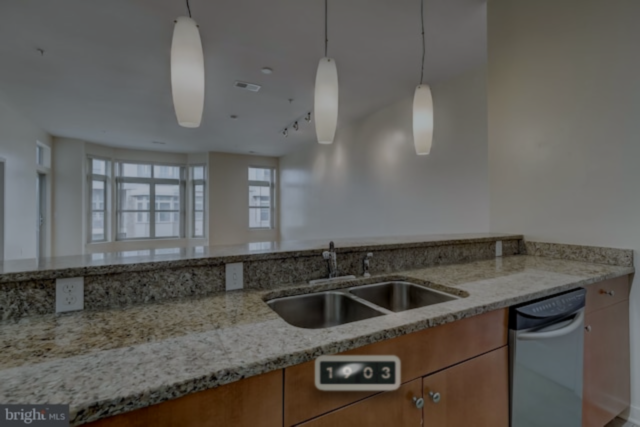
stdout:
19,03
